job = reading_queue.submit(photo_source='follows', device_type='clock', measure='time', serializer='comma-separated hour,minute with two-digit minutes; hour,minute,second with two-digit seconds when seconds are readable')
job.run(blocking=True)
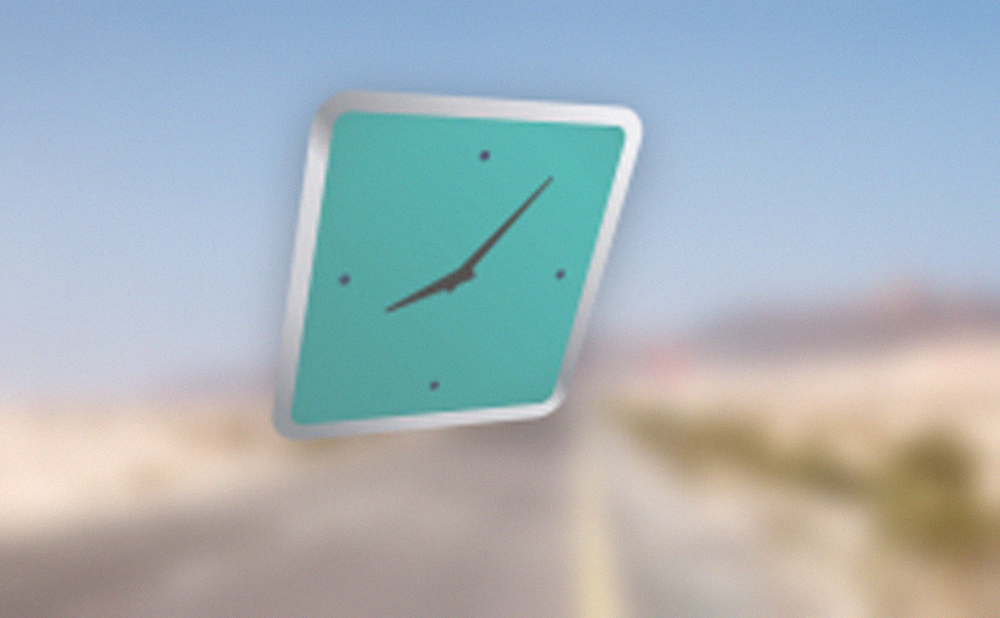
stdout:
8,06
